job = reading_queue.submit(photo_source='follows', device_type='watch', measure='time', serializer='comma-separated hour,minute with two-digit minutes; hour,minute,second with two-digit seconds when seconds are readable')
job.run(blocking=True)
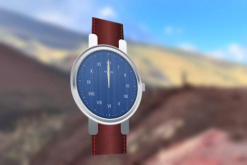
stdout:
12,00
